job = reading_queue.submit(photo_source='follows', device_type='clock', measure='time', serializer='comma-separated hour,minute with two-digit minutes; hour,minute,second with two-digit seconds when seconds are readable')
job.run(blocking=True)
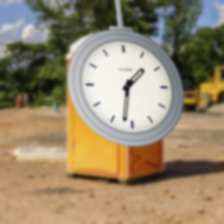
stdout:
1,32
